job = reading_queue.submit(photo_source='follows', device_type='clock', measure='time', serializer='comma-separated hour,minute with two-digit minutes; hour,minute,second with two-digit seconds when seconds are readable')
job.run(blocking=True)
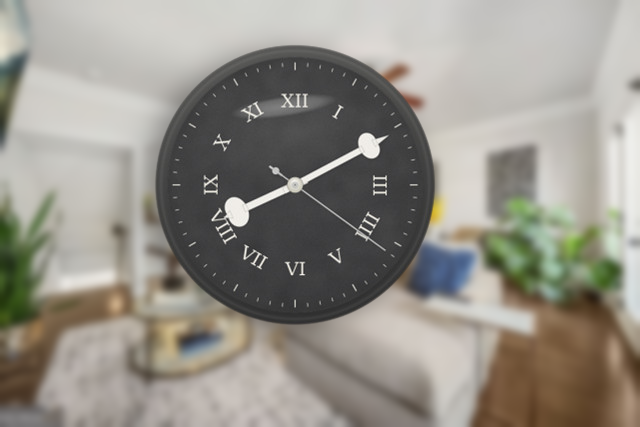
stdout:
8,10,21
